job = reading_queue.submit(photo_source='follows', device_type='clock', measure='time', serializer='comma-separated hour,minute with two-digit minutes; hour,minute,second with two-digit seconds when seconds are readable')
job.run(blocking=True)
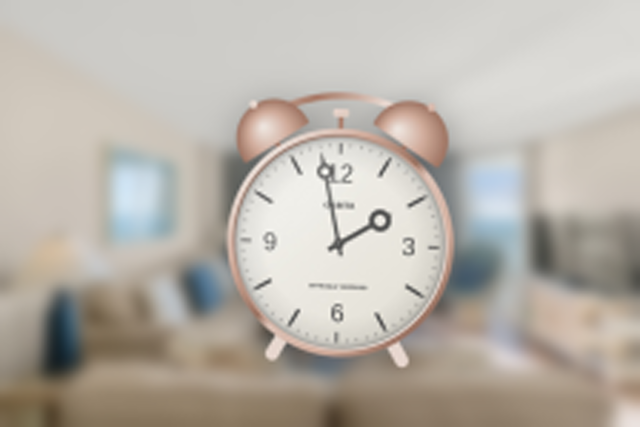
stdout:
1,58
